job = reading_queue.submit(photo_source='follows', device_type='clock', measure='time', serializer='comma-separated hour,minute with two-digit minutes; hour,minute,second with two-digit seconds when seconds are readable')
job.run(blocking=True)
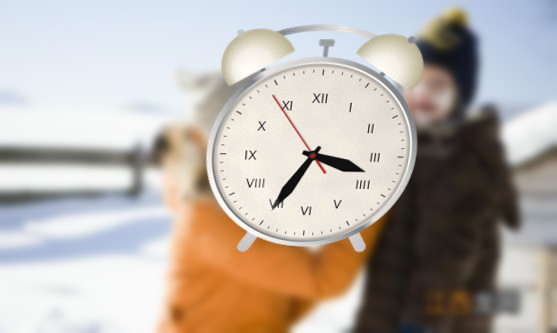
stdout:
3,34,54
